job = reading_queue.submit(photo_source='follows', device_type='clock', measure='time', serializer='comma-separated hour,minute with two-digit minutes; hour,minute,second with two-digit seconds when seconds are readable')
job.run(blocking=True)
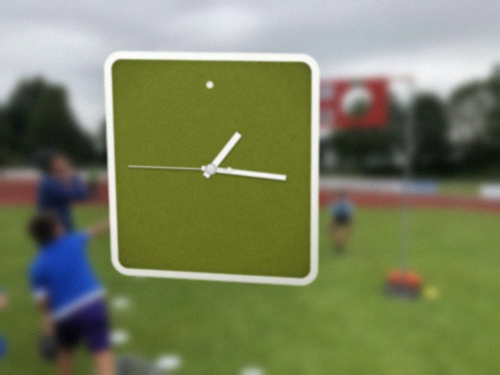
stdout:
1,15,45
